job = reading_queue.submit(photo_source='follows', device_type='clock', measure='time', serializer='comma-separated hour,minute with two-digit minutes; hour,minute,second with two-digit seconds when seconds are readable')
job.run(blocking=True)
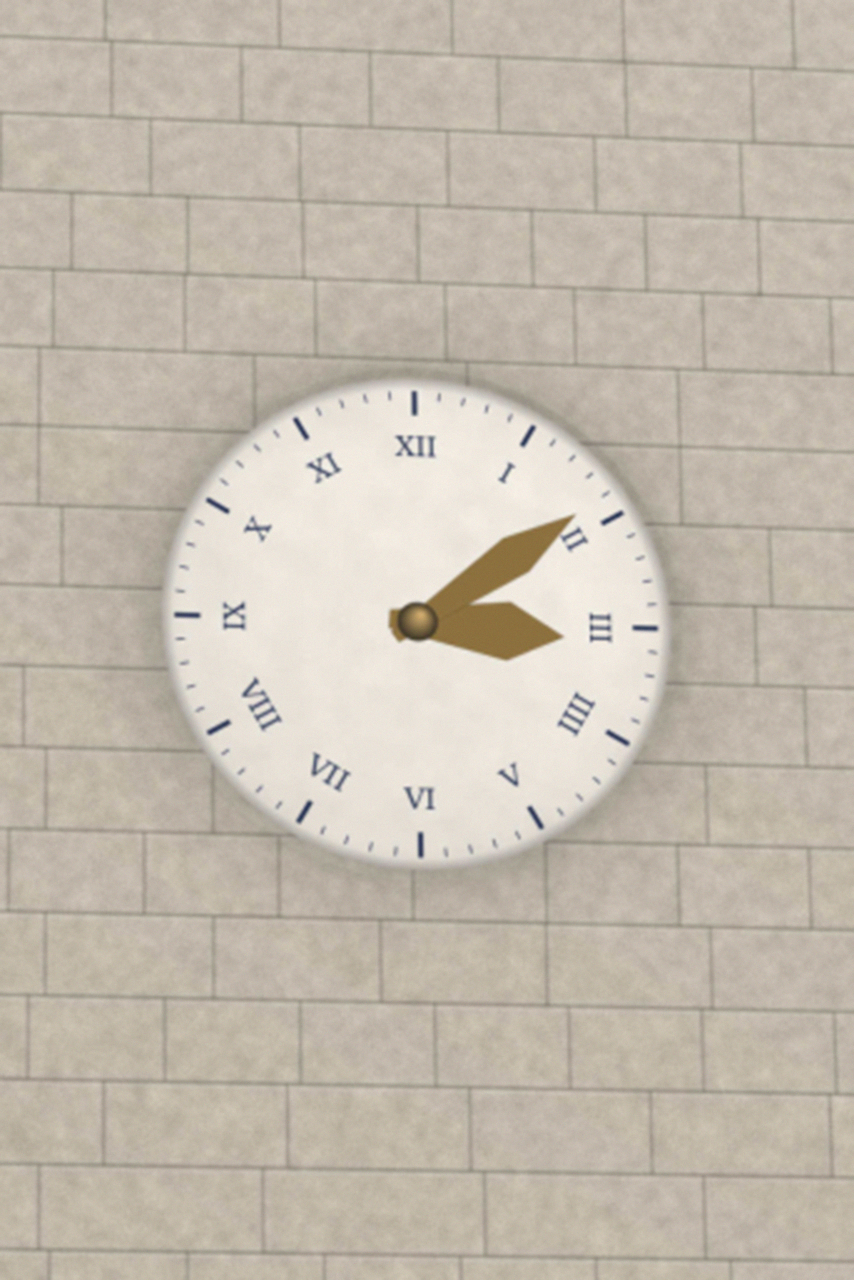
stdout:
3,09
